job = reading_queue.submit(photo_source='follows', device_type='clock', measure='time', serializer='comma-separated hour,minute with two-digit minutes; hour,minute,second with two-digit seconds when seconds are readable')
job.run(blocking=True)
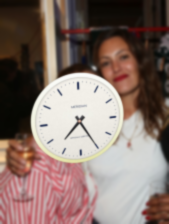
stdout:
7,25
